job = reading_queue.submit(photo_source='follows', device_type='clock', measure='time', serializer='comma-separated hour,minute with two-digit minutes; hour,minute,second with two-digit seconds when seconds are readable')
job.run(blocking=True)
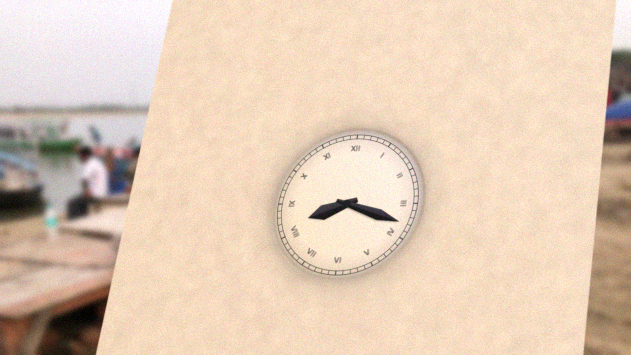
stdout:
8,18
